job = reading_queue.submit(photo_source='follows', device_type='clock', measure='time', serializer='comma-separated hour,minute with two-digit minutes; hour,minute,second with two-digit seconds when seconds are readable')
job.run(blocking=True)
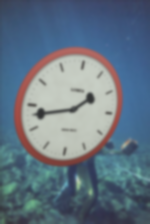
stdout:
1,43
